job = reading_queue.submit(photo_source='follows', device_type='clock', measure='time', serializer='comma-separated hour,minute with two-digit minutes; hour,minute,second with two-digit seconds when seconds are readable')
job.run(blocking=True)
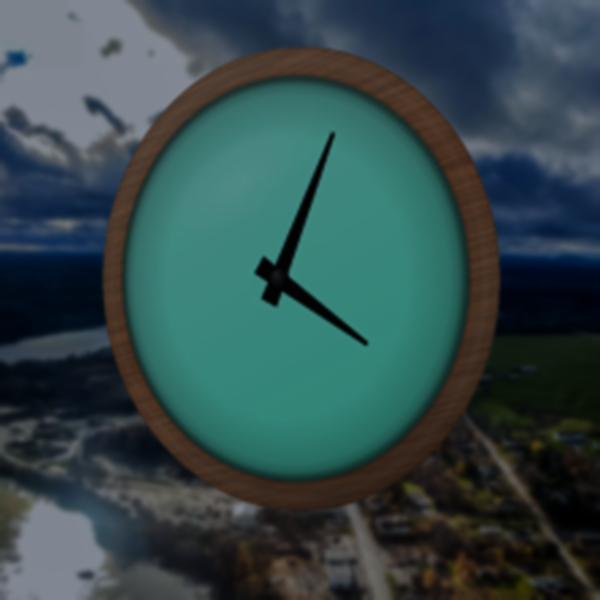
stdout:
4,04
